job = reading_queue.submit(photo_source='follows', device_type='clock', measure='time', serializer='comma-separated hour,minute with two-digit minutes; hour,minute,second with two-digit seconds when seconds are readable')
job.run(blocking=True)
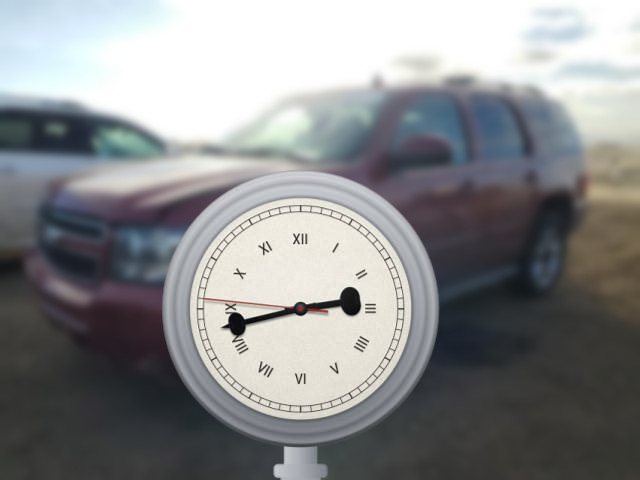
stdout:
2,42,46
